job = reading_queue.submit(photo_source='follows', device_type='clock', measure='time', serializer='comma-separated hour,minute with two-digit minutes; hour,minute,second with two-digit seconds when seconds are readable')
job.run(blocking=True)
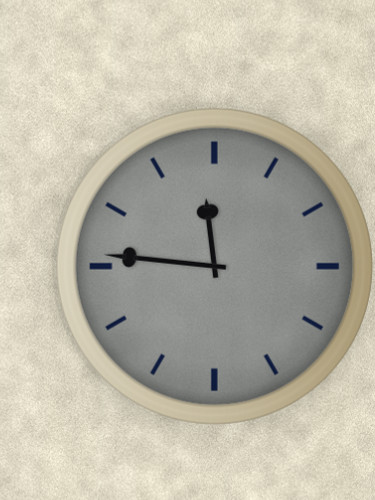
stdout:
11,46
